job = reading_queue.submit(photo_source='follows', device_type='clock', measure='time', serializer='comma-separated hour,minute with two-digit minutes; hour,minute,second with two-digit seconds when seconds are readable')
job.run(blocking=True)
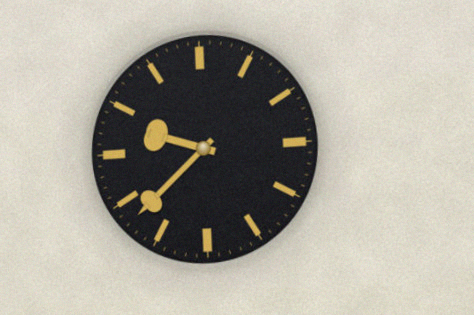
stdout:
9,38
